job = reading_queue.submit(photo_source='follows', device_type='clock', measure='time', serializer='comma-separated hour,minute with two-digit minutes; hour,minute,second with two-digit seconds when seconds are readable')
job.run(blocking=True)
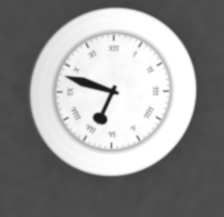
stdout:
6,48
